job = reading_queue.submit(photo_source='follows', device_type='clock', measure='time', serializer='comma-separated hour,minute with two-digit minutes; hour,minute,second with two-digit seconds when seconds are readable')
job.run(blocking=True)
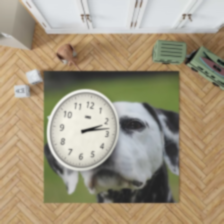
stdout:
2,13
